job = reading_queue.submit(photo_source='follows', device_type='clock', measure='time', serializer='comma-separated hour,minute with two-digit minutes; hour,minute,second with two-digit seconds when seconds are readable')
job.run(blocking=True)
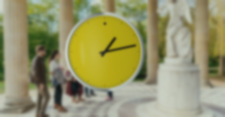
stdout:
1,13
